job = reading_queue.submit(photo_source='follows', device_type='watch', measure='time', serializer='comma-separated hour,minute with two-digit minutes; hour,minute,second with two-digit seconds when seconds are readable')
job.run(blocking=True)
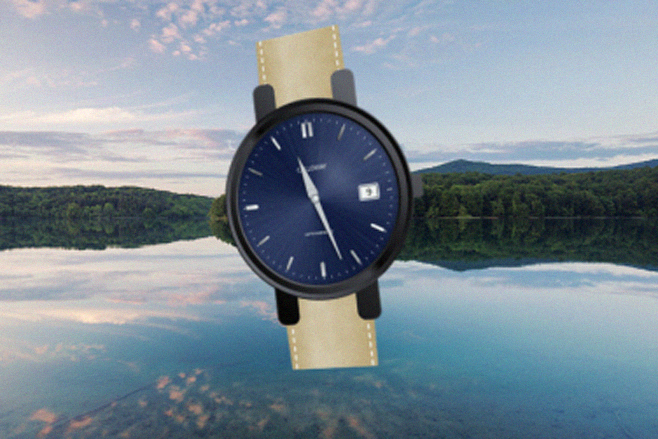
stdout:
11,27
